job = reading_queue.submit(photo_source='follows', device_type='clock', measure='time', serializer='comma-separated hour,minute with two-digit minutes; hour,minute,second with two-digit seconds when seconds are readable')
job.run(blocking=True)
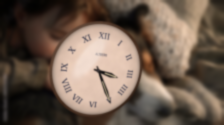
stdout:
3,25
